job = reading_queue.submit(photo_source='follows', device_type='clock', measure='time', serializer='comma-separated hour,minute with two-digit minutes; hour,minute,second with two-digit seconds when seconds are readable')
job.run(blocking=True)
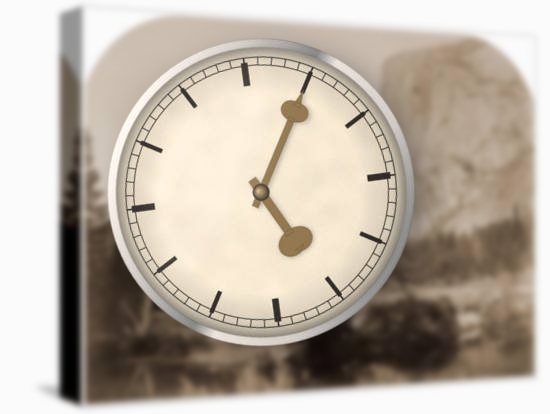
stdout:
5,05
